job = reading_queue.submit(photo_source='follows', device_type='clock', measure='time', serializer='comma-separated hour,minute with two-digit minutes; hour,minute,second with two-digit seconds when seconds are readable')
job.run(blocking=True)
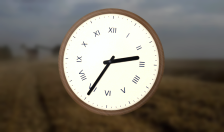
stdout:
2,35
